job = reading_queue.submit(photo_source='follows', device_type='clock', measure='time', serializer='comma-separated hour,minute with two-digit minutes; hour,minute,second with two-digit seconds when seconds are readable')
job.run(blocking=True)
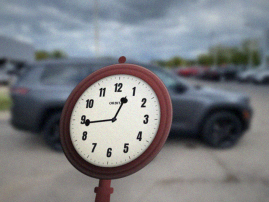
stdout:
12,44
